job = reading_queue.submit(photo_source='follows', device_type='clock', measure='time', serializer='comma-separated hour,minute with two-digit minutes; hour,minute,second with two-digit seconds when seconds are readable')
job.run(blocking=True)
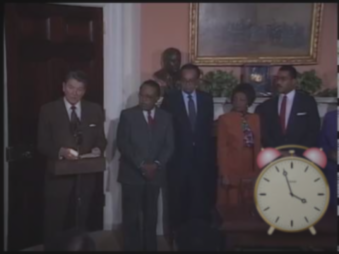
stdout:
3,57
